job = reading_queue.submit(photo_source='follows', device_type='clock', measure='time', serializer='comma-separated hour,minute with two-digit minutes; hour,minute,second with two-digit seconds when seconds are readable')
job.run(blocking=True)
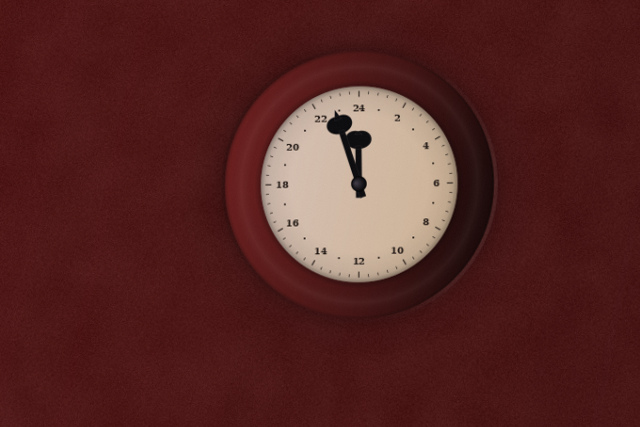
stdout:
23,57
